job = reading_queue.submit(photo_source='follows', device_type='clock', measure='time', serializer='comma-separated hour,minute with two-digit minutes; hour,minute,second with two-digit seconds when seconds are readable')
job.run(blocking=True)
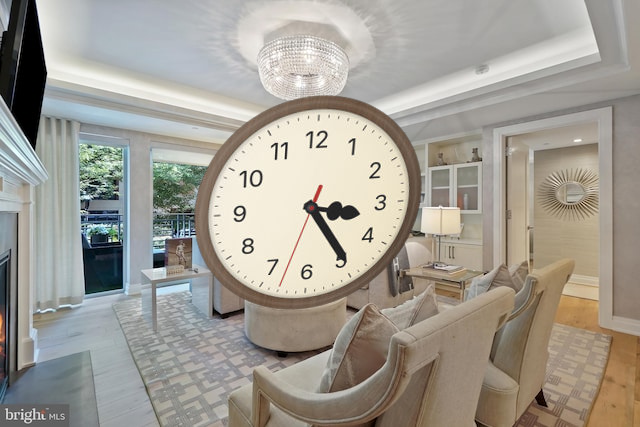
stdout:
3,24,33
